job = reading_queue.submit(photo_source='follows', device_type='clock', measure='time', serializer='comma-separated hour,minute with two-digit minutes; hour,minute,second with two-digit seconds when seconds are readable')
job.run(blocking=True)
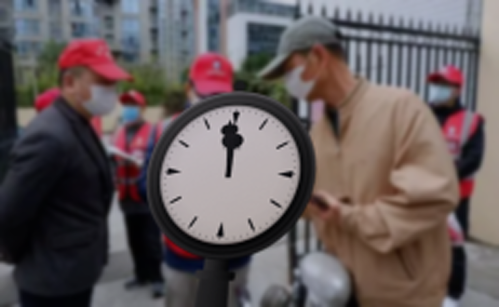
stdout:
11,59
